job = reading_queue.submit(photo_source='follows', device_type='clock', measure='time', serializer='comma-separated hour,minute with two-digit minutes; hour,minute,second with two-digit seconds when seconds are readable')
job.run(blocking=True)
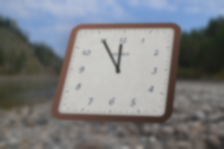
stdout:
11,55
